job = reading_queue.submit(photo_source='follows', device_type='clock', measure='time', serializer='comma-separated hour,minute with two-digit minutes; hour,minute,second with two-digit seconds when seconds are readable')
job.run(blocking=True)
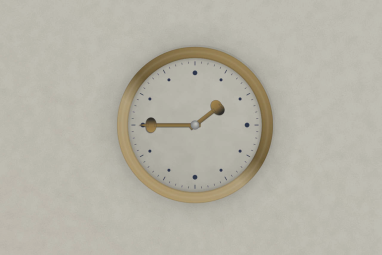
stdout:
1,45
